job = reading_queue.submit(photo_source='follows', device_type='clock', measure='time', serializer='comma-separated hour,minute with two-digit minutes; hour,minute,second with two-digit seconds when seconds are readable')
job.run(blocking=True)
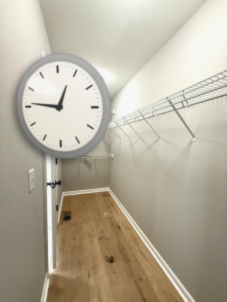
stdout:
12,46
